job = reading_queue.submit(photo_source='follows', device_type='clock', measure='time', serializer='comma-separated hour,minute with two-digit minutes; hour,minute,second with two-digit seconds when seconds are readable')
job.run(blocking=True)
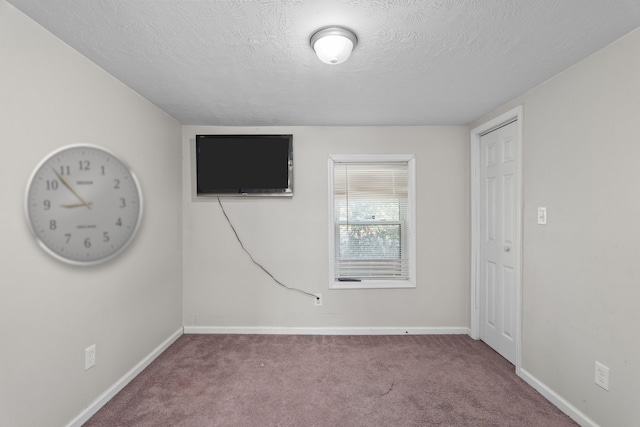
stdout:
8,53
